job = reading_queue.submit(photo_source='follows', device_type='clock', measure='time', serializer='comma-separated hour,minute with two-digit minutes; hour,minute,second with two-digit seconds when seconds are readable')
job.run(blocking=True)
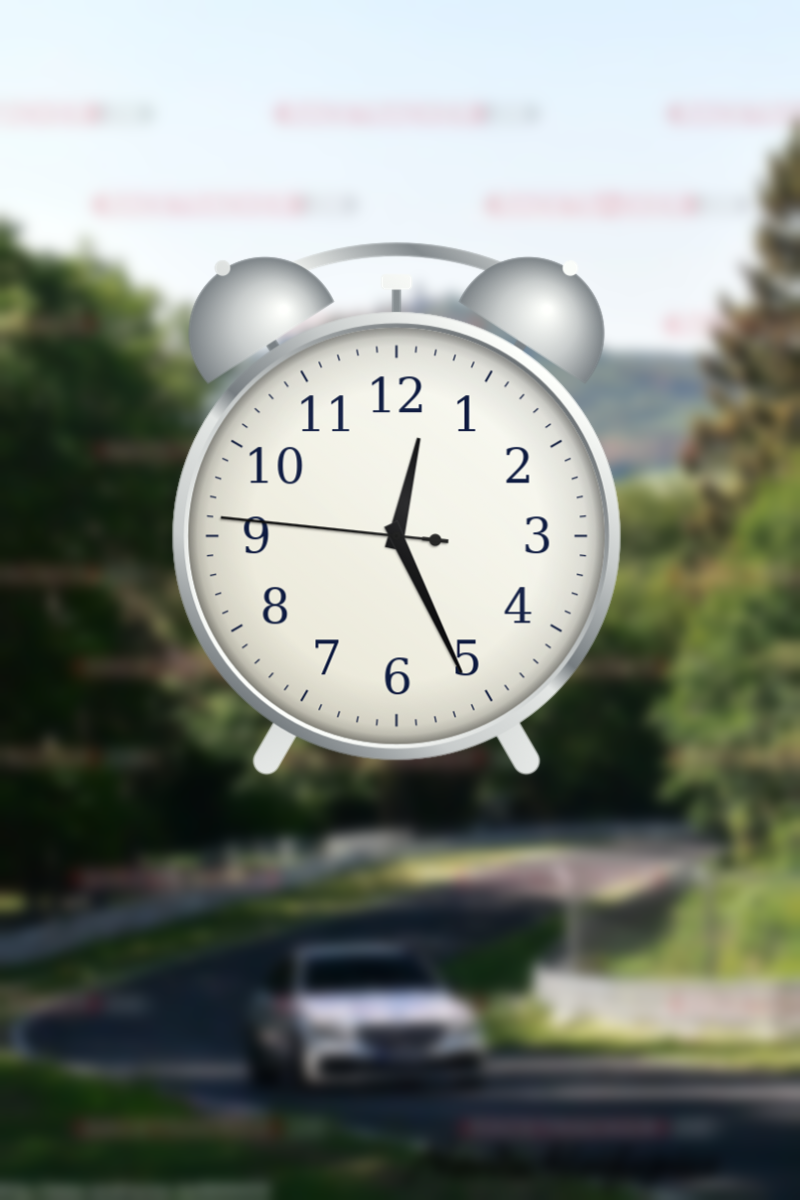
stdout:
12,25,46
